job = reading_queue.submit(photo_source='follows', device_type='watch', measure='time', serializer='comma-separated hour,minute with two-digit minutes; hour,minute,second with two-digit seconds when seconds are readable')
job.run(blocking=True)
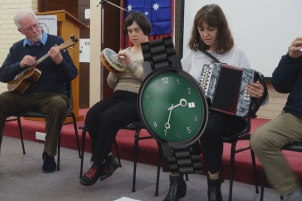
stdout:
2,35
